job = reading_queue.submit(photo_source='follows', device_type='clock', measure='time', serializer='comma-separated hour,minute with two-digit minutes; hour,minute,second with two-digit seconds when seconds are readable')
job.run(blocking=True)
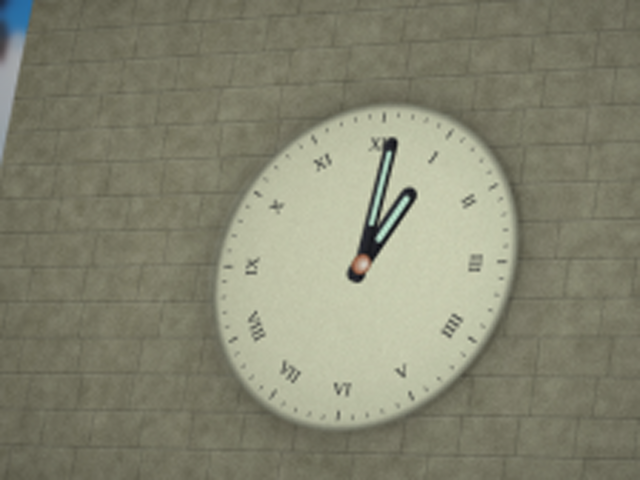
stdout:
1,01
